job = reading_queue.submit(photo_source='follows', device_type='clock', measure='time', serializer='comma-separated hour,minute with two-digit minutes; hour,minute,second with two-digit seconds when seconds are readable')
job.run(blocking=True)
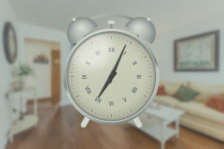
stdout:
7,04
